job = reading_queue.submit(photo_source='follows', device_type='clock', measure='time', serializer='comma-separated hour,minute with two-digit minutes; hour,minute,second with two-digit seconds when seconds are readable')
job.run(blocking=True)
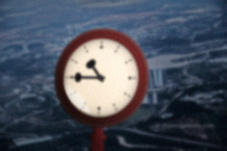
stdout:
10,45
